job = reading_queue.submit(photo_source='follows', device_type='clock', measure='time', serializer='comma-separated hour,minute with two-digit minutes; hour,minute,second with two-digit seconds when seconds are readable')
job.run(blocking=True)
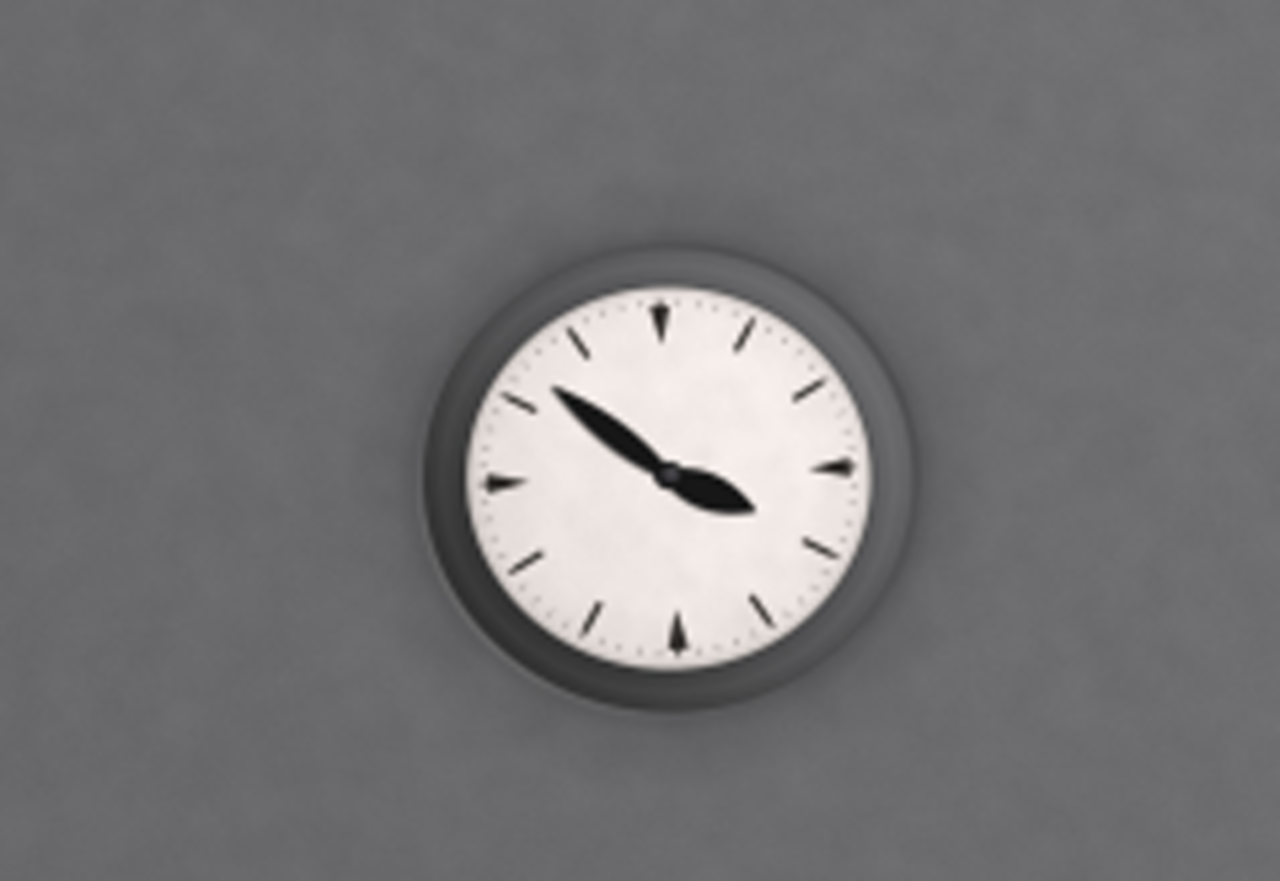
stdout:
3,52
